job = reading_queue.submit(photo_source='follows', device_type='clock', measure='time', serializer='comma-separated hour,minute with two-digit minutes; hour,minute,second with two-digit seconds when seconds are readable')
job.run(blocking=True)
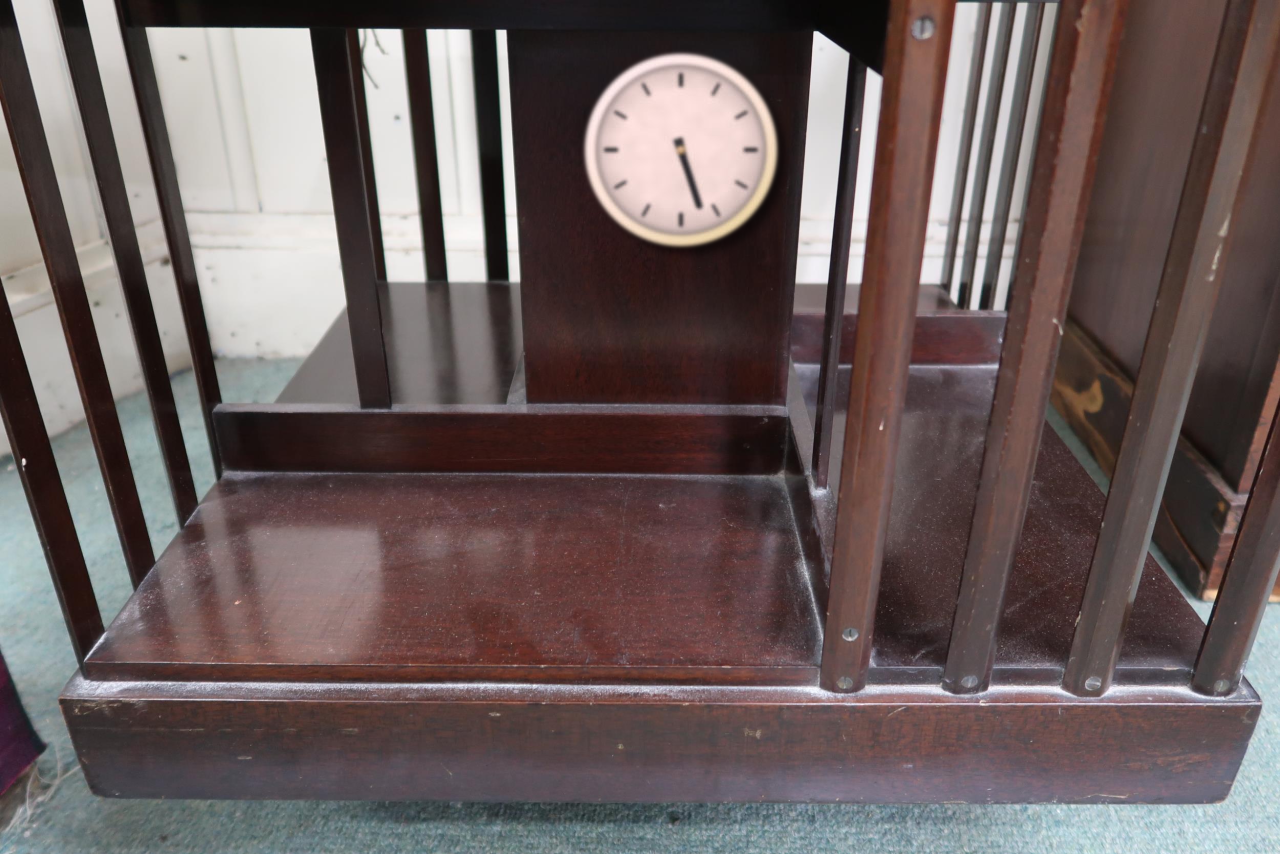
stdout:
5,27
